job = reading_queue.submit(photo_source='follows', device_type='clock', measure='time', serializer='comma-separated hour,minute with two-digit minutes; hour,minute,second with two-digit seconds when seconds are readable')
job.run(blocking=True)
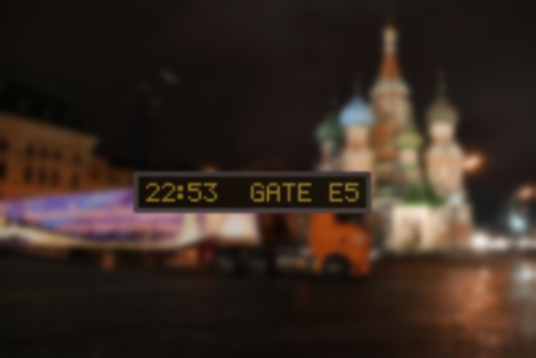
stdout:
22,53
